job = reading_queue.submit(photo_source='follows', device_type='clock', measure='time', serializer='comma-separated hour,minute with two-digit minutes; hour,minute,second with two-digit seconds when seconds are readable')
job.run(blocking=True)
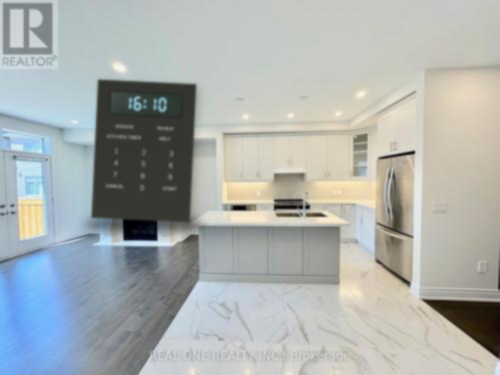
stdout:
16,10
